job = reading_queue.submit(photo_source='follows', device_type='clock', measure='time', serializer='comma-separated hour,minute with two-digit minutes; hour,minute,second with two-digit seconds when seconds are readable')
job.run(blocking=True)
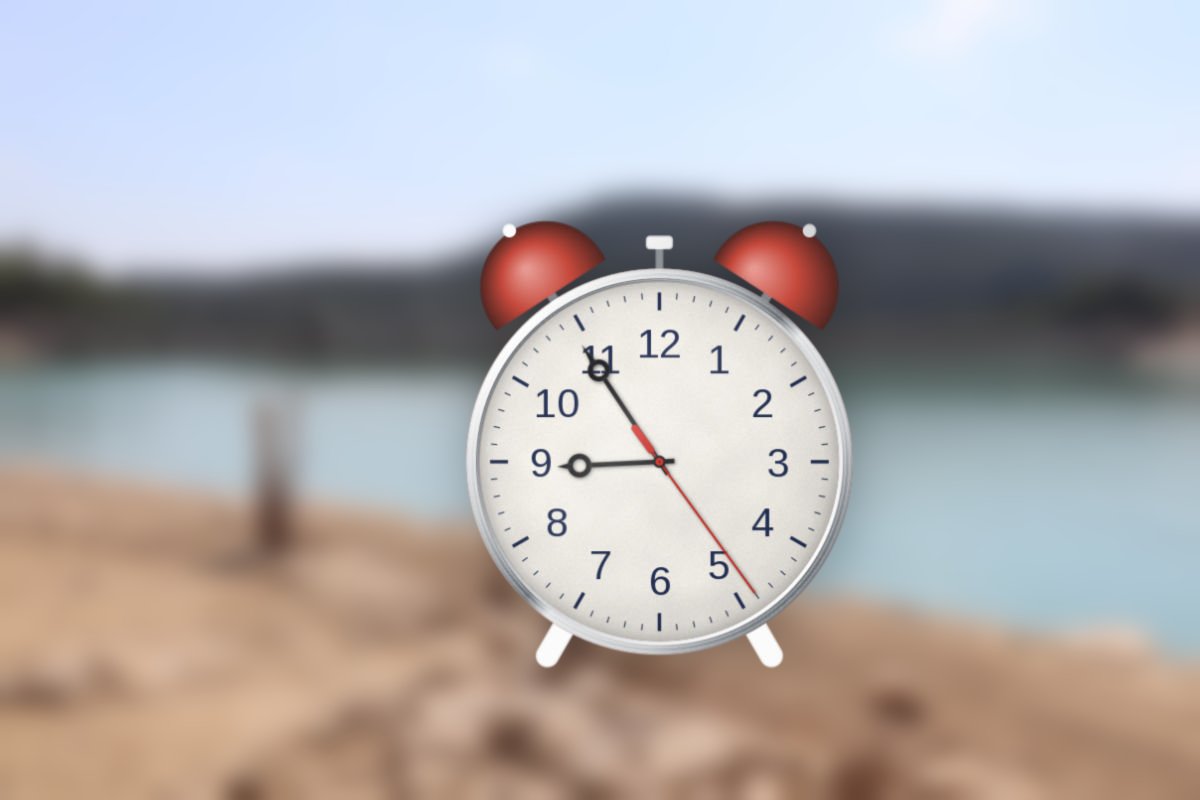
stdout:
8,54,24
